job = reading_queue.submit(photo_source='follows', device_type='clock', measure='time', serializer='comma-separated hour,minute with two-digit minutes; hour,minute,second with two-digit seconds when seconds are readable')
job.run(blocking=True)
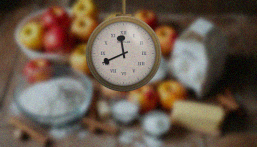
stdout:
11,41
